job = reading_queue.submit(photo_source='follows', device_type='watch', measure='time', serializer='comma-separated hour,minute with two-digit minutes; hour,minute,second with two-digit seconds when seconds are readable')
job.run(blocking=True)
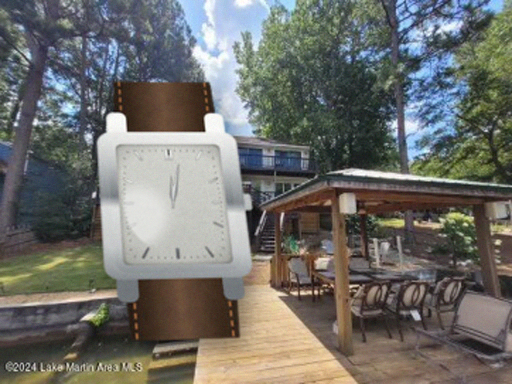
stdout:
12,02
